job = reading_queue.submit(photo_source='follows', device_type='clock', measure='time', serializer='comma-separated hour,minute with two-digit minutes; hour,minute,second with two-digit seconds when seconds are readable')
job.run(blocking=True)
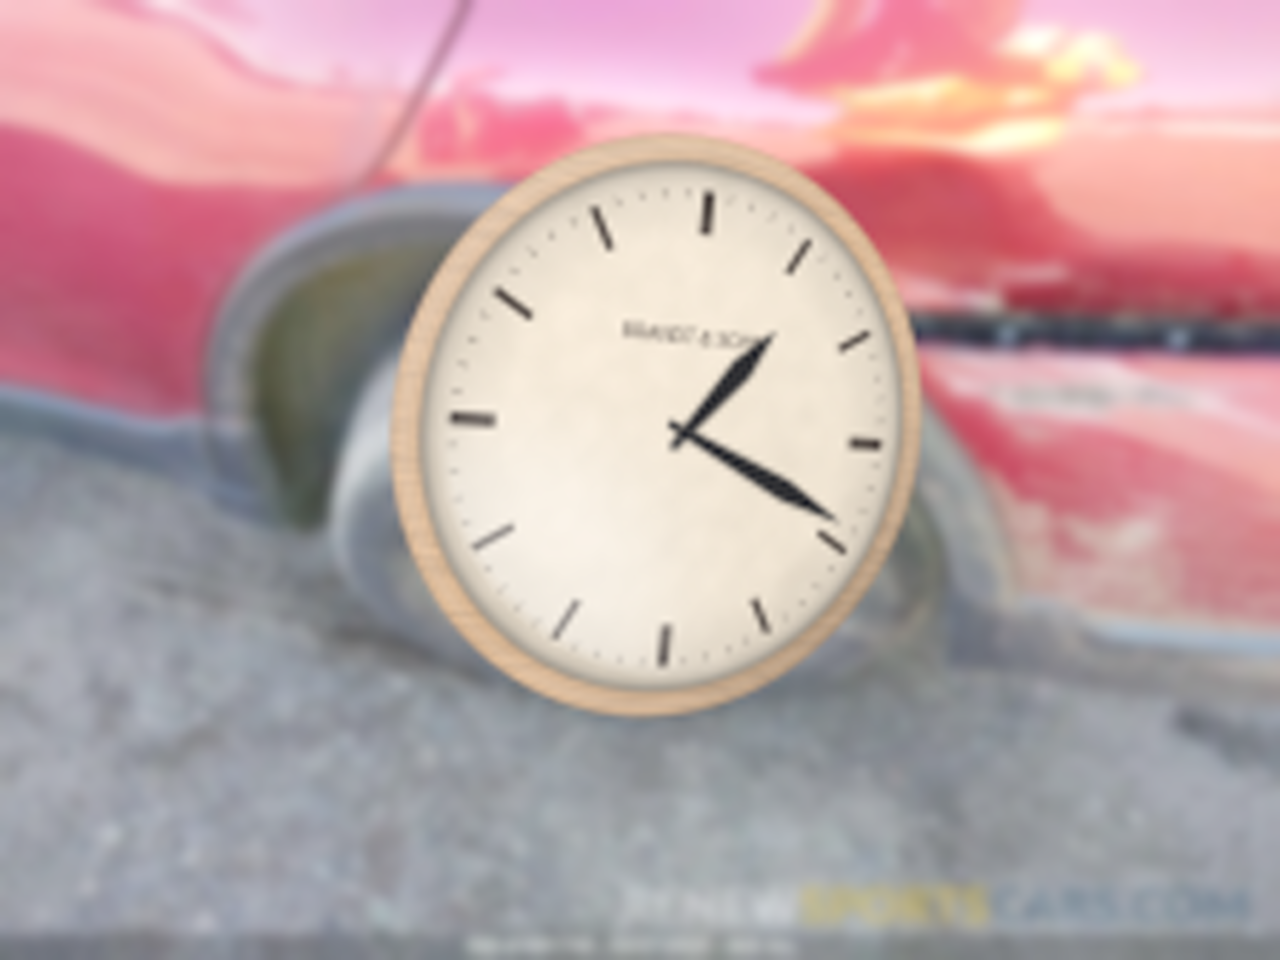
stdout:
1,19
